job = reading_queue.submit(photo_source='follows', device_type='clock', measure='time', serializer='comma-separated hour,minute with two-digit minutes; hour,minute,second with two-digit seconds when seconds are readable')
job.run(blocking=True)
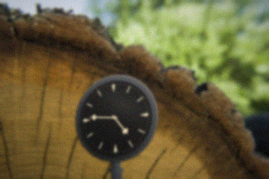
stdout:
4,46
